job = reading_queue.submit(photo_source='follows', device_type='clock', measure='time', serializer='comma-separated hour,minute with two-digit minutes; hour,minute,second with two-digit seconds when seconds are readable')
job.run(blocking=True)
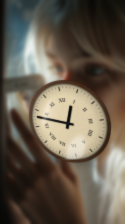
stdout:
12,48
